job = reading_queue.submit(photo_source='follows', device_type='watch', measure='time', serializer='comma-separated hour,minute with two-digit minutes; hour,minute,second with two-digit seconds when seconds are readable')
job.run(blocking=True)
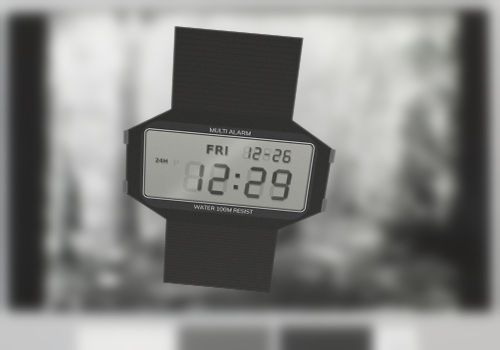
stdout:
12,29
